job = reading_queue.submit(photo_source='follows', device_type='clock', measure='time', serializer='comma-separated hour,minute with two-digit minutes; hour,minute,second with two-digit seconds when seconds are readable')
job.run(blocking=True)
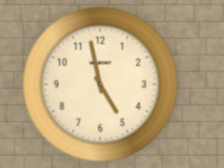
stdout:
4,58
